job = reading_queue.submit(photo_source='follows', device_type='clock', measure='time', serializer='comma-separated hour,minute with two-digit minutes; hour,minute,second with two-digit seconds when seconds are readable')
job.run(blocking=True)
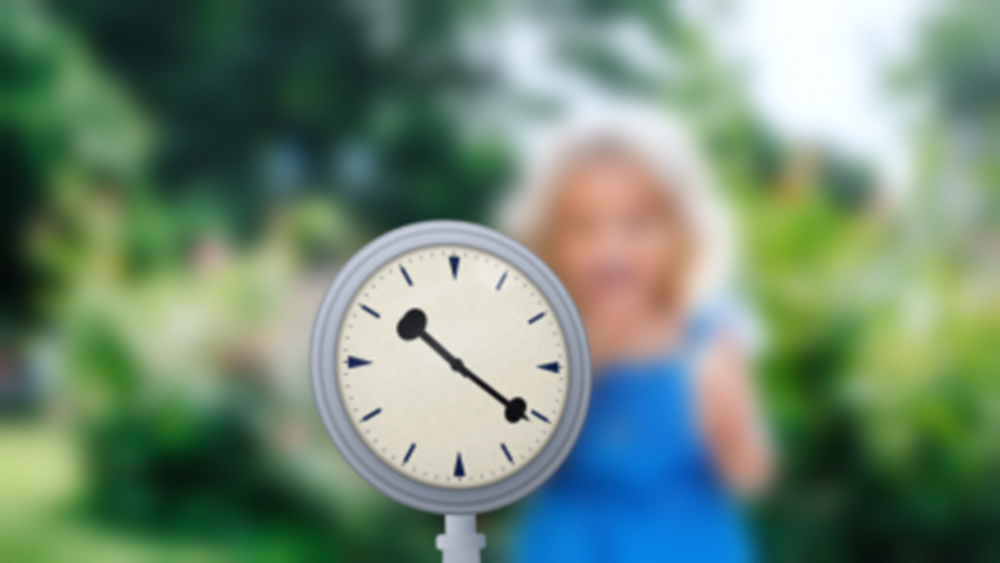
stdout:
10,21
